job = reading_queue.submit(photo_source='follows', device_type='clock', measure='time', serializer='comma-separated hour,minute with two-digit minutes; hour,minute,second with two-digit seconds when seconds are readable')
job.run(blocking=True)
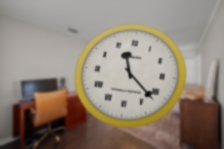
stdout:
11,22
